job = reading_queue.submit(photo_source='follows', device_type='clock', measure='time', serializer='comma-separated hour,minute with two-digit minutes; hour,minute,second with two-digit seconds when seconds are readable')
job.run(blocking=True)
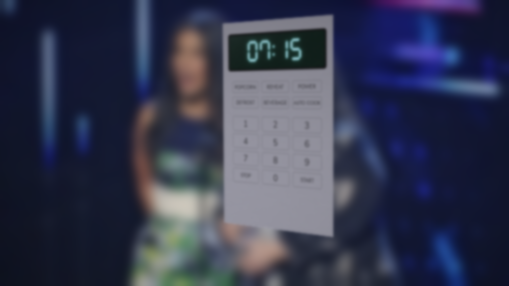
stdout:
7,15
